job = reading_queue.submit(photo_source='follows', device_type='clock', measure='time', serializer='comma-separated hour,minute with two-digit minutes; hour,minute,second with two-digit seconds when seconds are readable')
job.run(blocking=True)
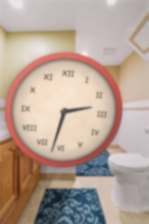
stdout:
2,32
